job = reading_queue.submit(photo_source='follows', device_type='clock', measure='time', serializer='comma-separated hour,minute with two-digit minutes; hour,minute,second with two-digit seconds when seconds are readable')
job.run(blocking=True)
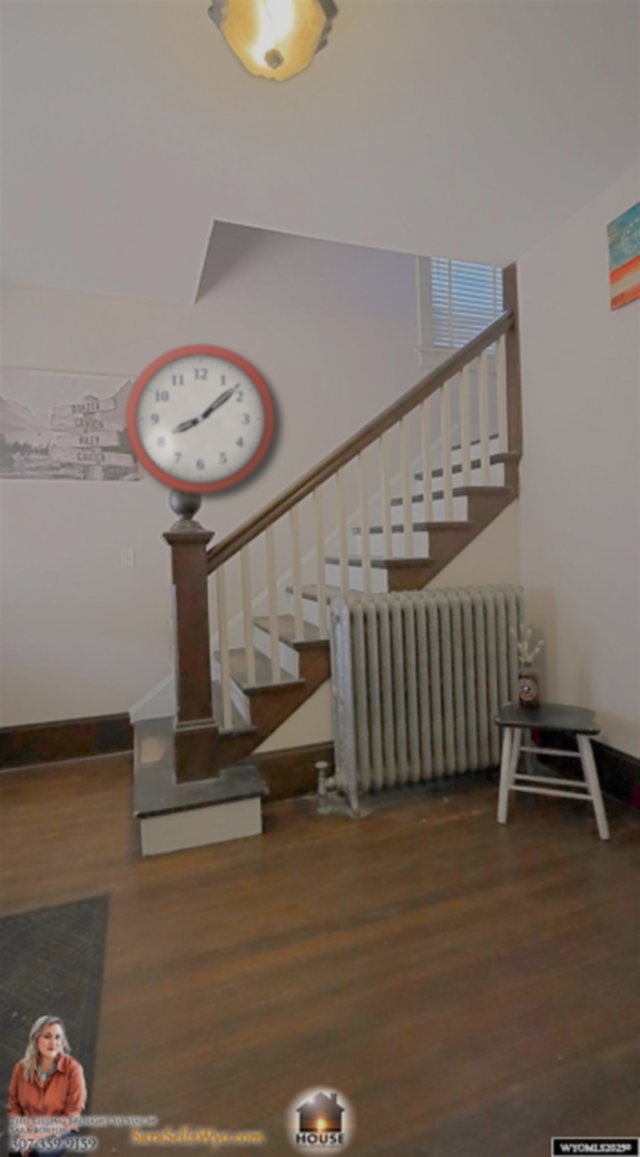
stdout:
8,08
